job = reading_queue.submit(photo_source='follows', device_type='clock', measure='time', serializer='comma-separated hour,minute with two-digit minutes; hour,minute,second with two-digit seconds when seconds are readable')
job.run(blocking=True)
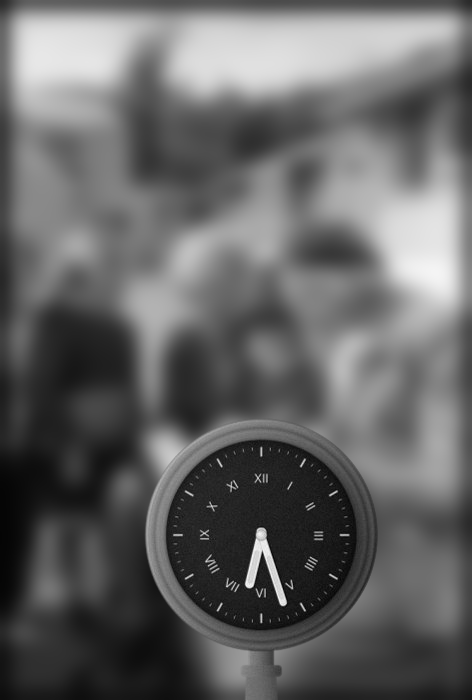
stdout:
6,27
